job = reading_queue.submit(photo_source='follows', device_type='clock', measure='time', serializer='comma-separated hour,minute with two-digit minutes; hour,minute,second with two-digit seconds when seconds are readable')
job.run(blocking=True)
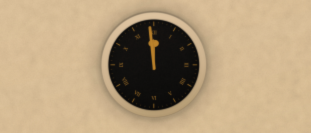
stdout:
11,59
